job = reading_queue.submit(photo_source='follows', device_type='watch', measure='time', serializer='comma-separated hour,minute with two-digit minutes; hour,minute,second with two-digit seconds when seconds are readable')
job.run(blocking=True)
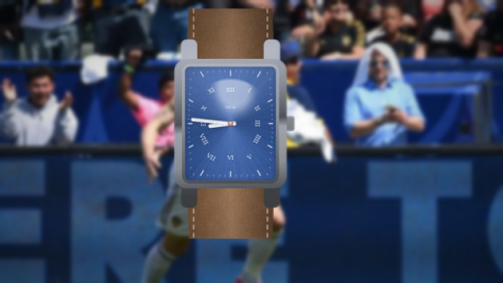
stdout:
8,46
